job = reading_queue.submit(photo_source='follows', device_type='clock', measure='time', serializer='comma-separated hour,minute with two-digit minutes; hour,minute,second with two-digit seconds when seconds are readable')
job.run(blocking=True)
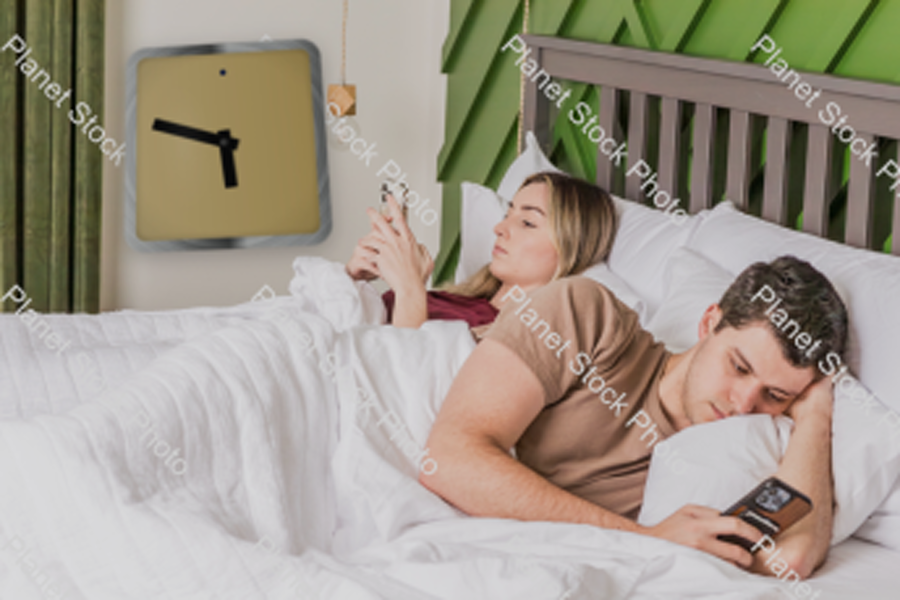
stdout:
5,48
